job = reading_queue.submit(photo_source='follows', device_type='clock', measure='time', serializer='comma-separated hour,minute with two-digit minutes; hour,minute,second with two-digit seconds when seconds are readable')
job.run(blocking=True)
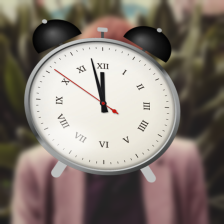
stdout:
11,57,51
